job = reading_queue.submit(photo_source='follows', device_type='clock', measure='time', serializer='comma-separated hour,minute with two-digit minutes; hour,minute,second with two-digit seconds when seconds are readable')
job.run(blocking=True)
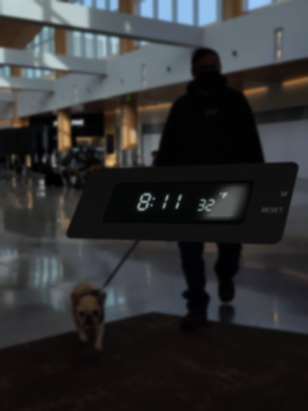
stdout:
8,11
